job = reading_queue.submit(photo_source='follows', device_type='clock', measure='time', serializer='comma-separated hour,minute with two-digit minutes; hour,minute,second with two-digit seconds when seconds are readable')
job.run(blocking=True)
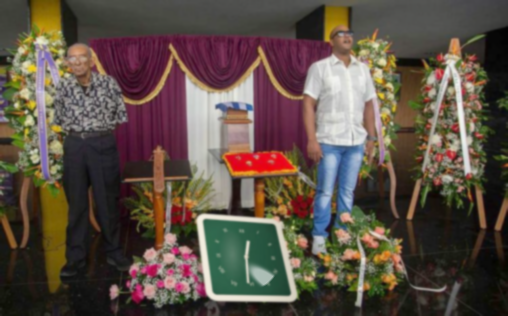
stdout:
12,31
